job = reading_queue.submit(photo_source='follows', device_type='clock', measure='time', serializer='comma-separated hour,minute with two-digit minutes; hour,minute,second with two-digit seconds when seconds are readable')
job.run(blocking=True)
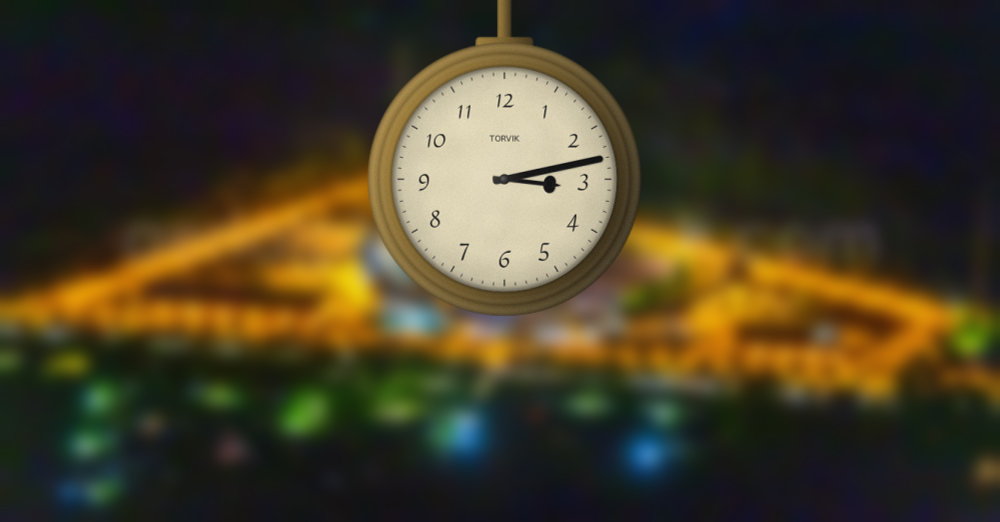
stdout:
3,13
